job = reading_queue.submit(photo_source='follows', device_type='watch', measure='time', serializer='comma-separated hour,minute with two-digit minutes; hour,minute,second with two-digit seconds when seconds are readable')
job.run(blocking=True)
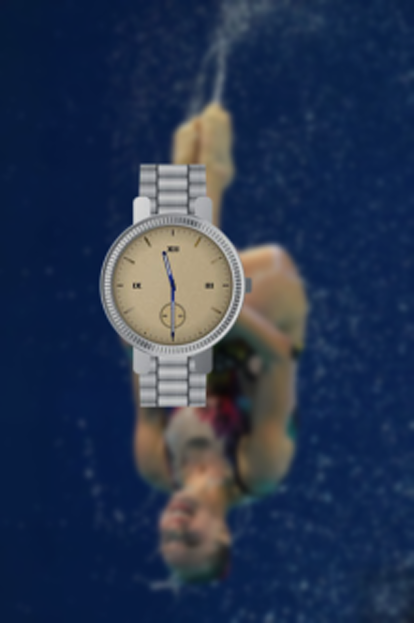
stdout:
11,30
